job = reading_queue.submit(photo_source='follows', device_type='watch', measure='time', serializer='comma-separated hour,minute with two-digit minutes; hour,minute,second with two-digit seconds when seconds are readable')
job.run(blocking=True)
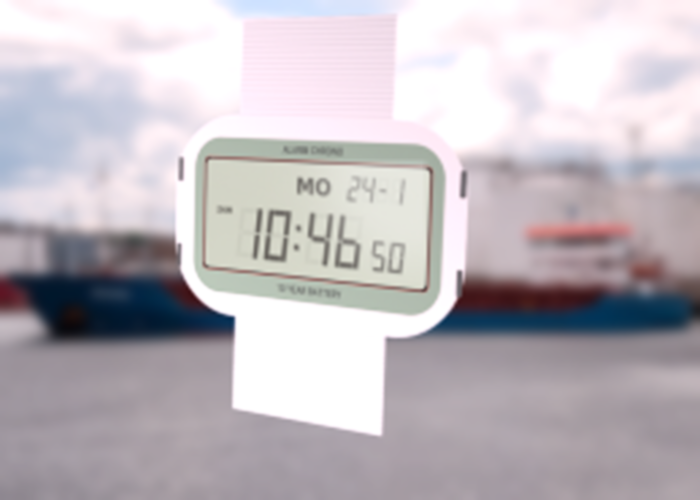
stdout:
10,46,50
